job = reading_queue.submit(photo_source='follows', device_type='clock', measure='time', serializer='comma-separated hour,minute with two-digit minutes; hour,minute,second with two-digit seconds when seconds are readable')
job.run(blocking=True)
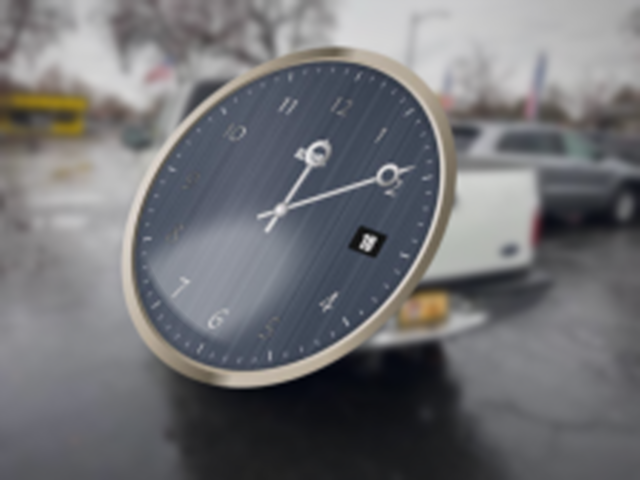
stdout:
12,09
